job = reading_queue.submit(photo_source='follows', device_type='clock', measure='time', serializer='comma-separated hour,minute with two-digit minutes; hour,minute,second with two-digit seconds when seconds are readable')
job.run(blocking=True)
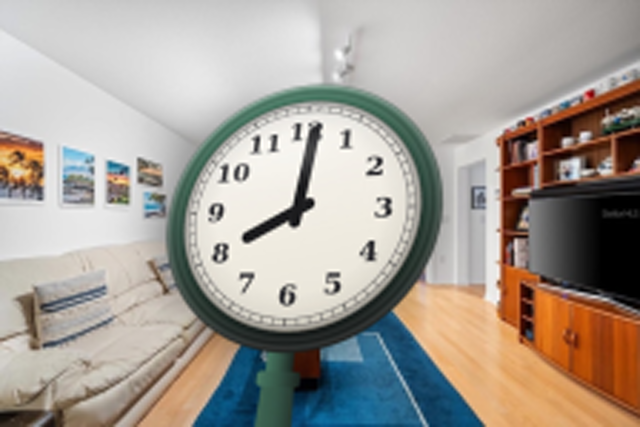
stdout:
8,01
